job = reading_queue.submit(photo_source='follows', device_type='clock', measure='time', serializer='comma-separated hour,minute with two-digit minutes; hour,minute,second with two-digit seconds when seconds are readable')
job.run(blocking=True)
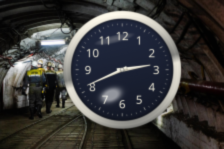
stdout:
2,41
